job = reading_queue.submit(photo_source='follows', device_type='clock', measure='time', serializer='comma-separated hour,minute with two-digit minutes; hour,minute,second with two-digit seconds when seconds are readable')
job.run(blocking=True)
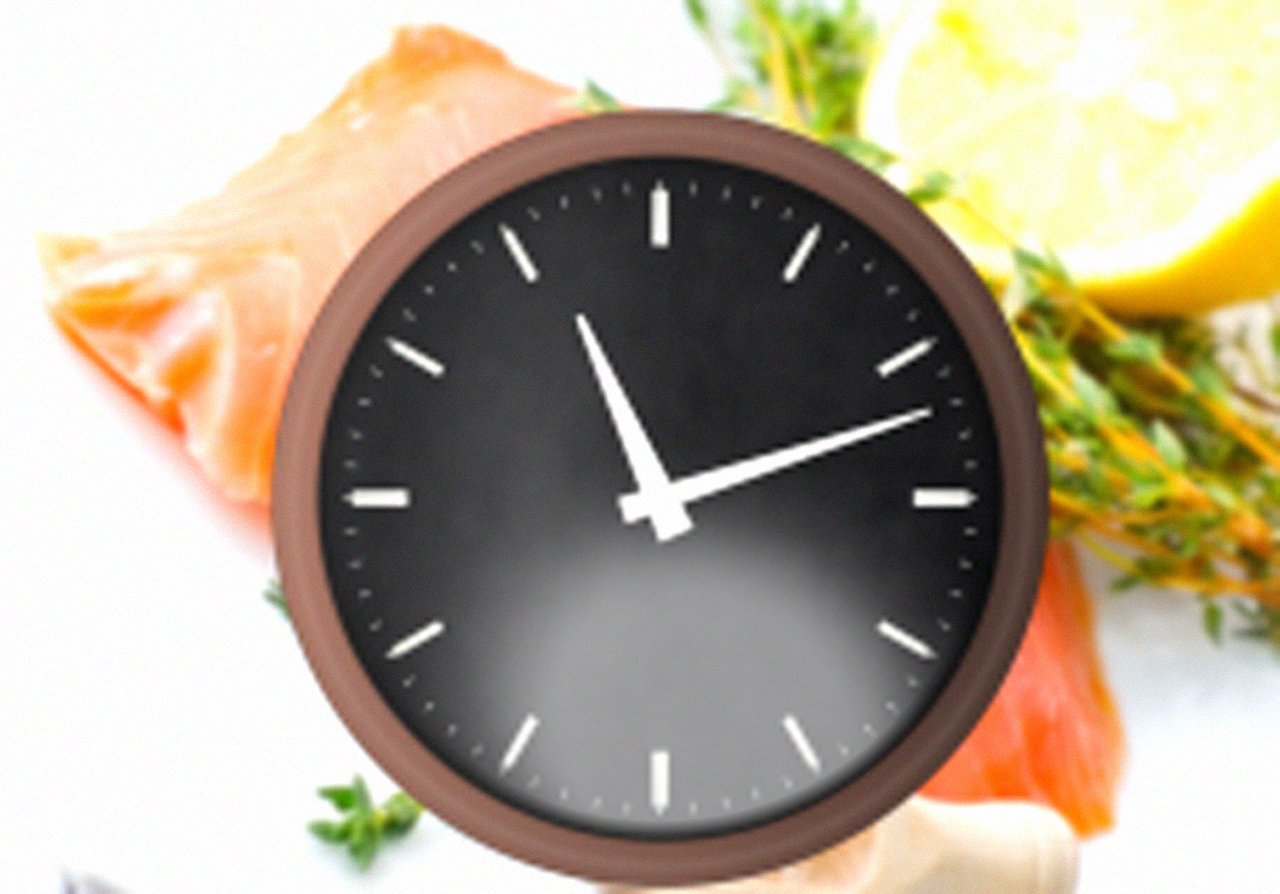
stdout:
11,12
